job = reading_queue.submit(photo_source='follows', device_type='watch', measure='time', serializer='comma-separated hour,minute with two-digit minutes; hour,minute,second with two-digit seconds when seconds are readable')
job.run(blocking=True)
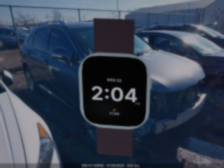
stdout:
2,04
